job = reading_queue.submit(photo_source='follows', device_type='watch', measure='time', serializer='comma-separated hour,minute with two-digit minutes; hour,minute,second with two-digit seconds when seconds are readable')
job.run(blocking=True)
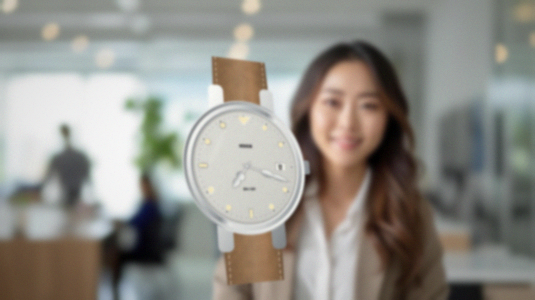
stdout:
7,18
